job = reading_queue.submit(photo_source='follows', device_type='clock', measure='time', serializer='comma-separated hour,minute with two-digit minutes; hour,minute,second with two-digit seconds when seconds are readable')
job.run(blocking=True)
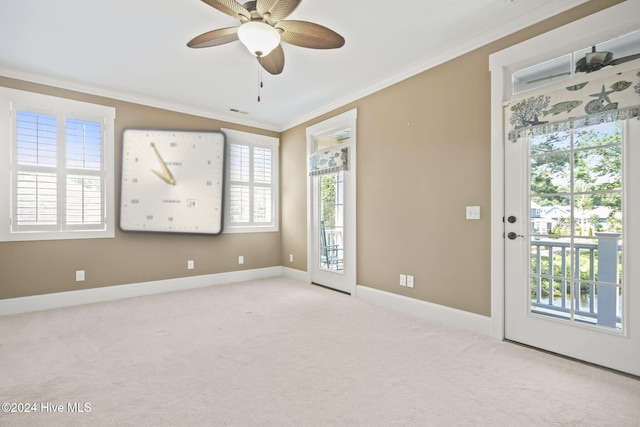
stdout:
9,55
